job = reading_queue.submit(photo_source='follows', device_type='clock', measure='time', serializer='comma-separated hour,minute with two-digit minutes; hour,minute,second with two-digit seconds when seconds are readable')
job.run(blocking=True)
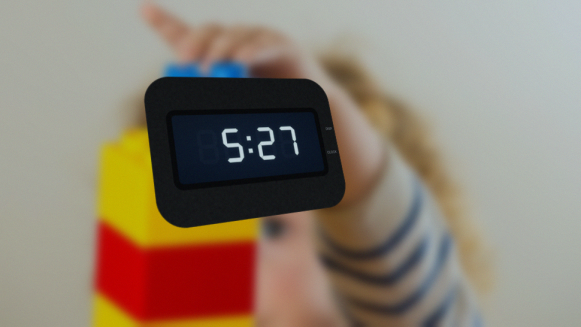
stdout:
5,27
